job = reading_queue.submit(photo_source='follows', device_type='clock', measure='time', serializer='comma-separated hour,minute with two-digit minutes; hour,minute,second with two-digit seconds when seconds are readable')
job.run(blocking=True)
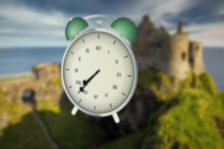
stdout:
7,37
